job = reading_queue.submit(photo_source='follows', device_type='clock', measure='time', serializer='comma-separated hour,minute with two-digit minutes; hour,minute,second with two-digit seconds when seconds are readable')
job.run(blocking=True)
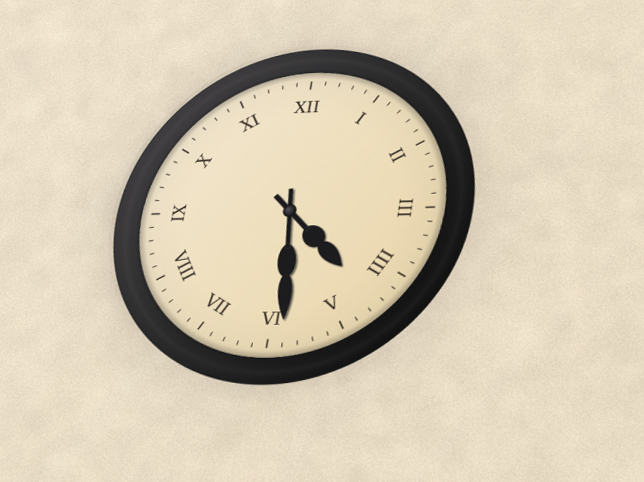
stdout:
4,29
